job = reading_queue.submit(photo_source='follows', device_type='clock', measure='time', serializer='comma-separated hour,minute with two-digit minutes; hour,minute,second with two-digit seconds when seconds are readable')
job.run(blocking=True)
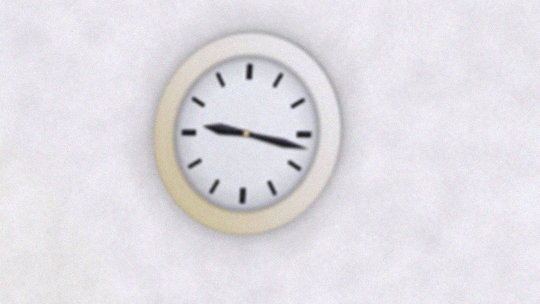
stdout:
9,17
